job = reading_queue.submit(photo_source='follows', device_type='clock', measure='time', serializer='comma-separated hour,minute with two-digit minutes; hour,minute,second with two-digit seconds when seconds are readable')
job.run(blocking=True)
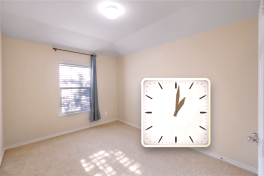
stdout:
1,01
